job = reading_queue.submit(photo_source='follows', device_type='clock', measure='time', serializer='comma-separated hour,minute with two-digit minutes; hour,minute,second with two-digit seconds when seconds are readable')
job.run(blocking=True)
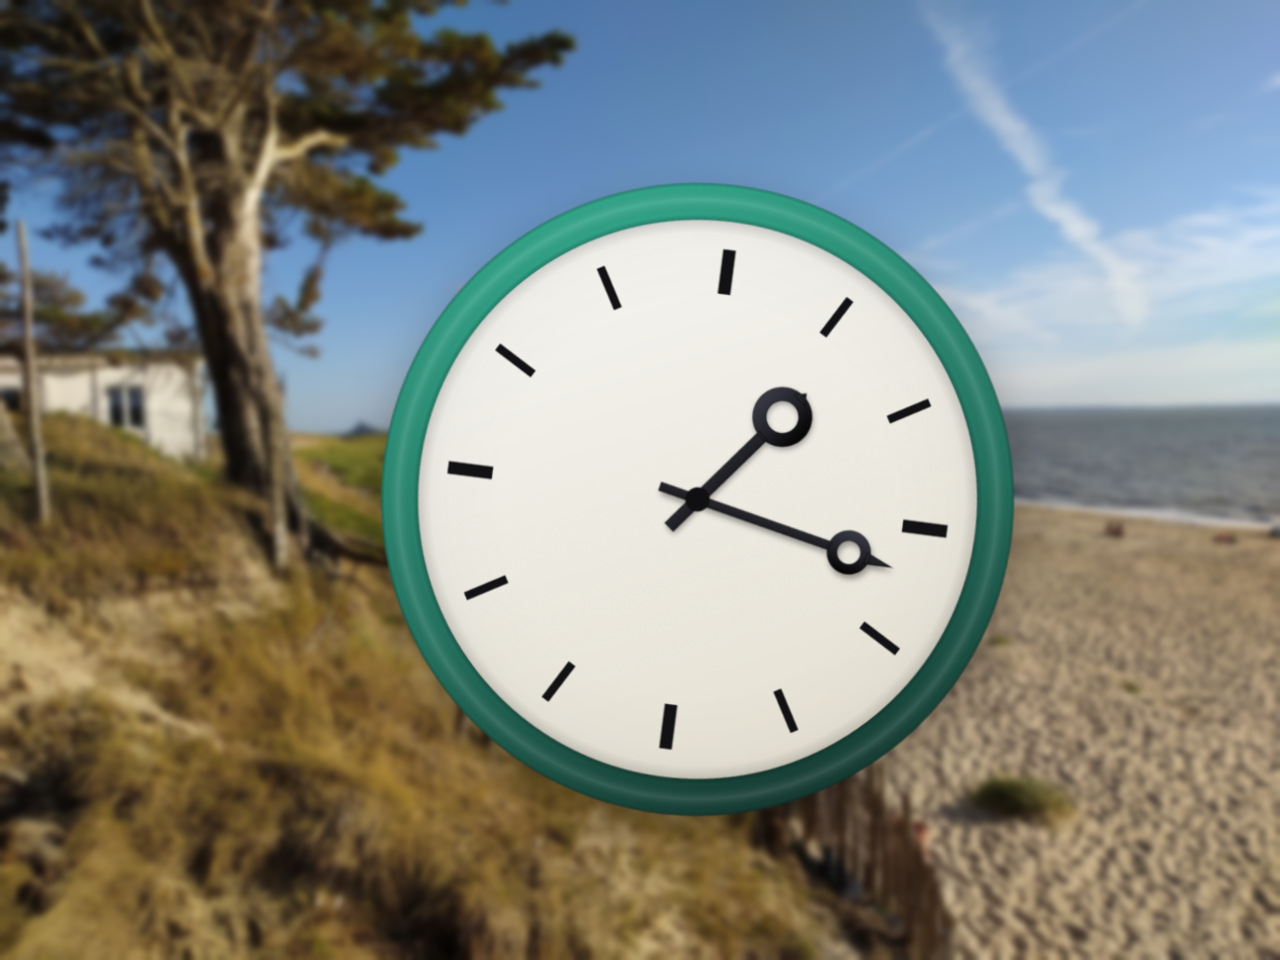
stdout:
1,17
